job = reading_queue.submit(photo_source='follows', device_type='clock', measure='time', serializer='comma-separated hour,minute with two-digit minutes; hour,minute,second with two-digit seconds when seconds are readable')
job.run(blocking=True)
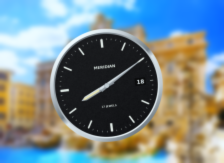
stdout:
8,10
